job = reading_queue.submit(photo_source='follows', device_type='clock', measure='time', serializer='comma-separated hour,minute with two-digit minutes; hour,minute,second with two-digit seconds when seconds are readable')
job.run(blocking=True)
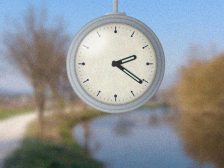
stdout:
2,21
